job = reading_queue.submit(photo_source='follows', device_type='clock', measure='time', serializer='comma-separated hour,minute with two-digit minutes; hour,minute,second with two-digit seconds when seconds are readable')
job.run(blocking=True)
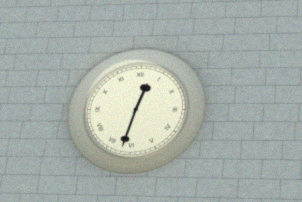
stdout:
12,32
